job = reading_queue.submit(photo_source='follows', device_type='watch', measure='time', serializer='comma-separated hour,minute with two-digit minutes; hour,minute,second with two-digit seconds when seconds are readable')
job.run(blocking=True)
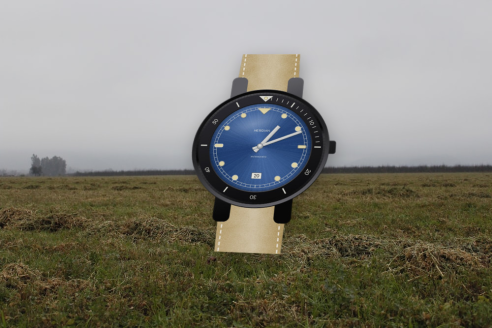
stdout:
1,11
